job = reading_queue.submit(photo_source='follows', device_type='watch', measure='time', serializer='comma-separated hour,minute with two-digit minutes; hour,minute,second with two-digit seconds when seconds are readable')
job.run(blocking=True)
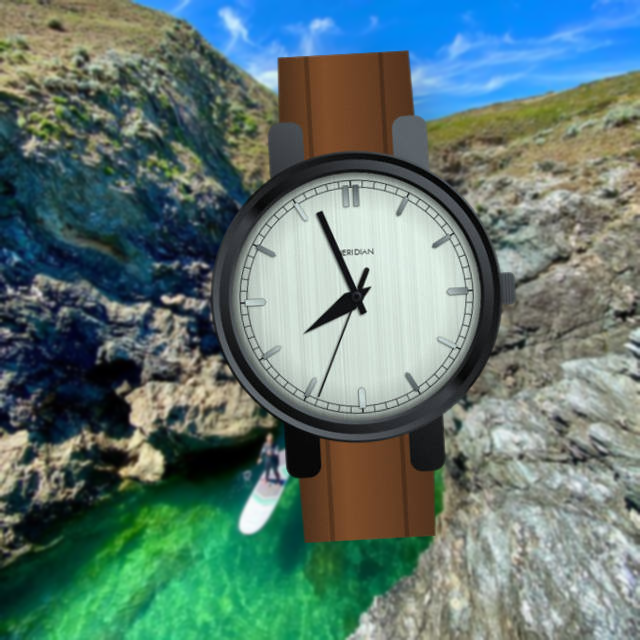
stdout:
7,56,34
